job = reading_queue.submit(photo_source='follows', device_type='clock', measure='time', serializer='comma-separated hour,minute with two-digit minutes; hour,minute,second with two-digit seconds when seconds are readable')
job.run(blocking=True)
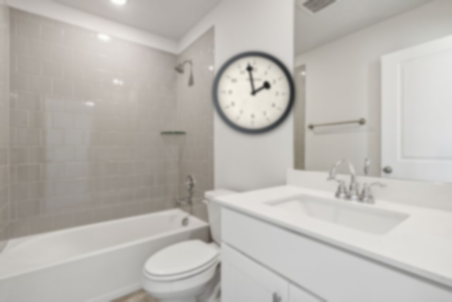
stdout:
1,58
